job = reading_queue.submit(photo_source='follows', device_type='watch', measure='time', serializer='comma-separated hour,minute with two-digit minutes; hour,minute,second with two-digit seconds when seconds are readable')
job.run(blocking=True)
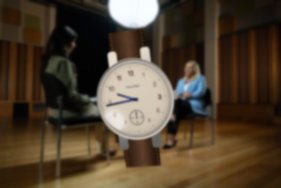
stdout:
9,44
